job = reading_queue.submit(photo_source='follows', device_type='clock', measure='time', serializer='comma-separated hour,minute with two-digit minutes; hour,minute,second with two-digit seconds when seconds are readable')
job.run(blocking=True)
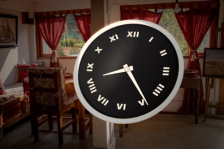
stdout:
8,24
